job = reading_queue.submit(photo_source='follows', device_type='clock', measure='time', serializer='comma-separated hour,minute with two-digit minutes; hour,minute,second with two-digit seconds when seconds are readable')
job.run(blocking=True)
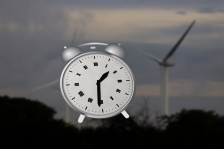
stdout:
1,31
